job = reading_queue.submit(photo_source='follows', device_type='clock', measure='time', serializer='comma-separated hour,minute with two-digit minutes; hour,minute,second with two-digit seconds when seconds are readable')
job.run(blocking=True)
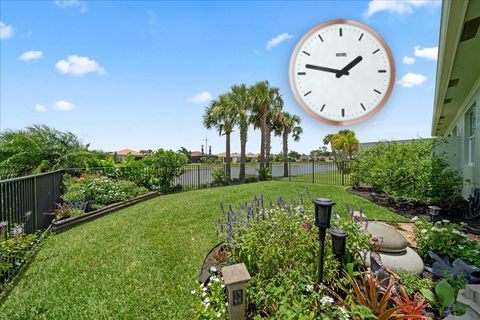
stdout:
1,47
